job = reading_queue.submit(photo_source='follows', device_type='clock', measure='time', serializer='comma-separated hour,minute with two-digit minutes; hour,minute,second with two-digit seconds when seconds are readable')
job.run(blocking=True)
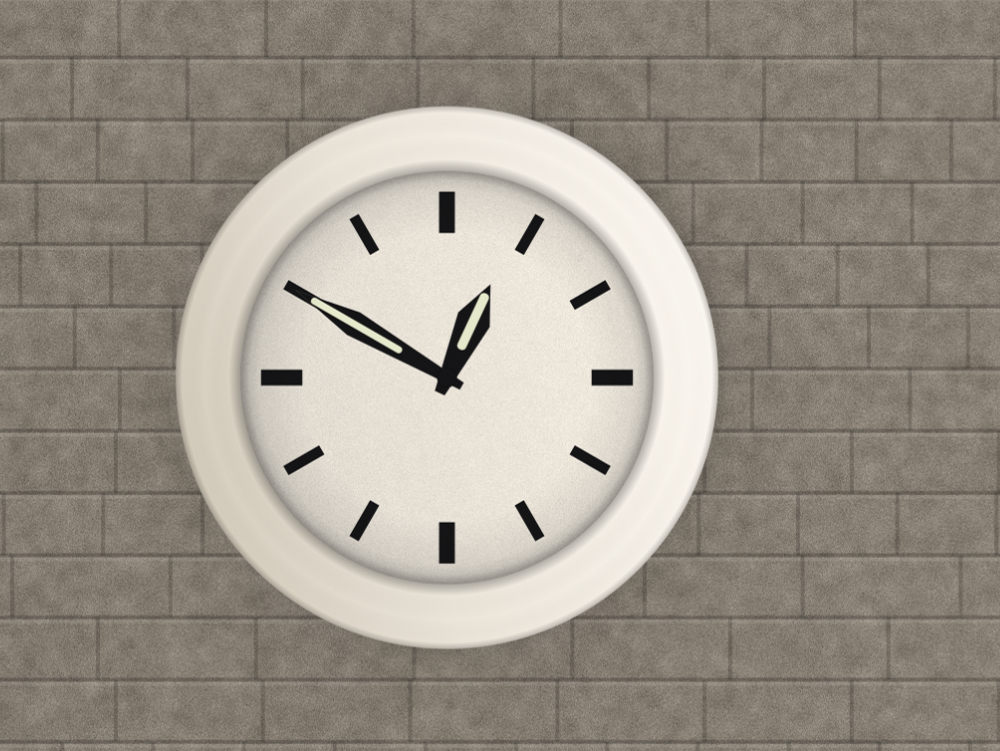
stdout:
12,50
